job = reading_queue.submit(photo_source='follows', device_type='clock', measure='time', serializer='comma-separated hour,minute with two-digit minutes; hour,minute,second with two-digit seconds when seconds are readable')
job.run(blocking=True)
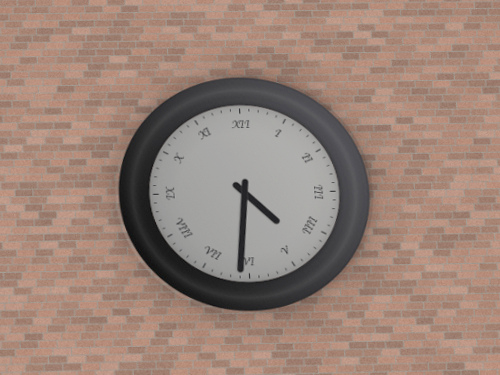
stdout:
4,31
